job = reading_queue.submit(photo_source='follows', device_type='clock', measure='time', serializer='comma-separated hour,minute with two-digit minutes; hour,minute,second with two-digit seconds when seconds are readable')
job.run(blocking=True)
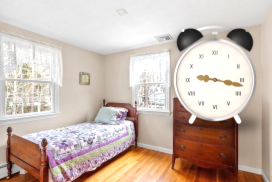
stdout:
9,17
